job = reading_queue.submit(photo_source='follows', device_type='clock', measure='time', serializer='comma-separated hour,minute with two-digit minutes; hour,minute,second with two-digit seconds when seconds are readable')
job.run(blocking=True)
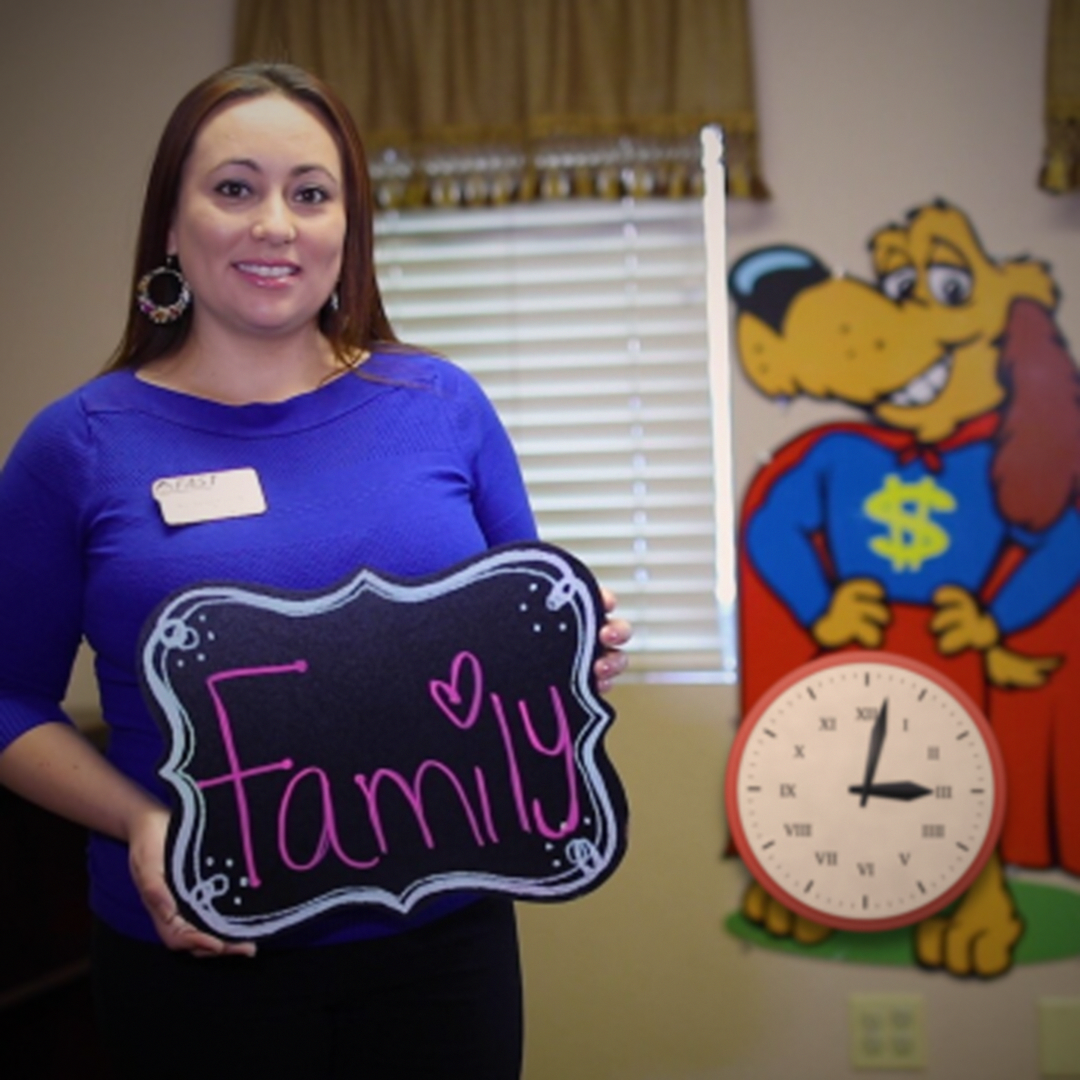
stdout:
3,02
